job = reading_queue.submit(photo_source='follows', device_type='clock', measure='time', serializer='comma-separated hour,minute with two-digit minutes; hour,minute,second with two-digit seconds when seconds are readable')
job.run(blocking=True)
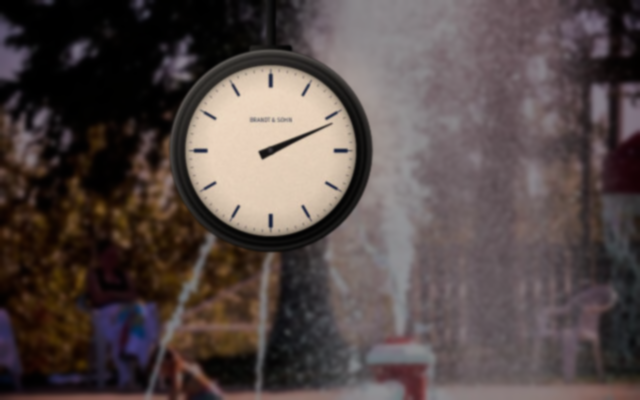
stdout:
2,11
